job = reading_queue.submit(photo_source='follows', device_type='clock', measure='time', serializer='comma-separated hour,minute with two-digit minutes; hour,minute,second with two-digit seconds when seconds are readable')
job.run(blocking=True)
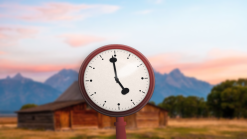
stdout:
4,59
